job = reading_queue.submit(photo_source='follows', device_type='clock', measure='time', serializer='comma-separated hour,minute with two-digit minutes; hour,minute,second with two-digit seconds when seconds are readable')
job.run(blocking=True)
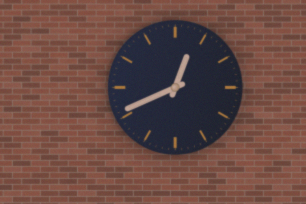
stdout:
12,41
